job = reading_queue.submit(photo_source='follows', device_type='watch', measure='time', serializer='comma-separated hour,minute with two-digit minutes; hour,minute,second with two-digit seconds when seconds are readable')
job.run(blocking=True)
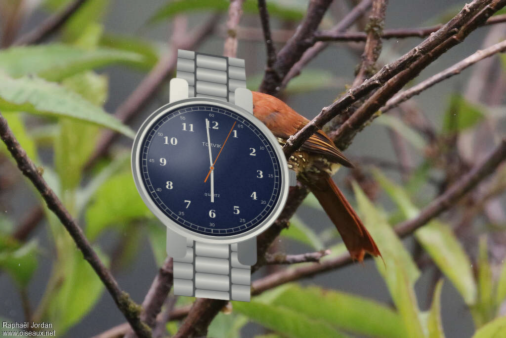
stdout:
5,59,04
